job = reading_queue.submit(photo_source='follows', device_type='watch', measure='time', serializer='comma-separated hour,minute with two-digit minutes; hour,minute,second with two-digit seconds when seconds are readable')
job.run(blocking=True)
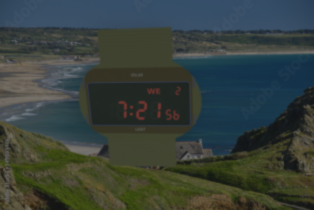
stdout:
7,21,56
